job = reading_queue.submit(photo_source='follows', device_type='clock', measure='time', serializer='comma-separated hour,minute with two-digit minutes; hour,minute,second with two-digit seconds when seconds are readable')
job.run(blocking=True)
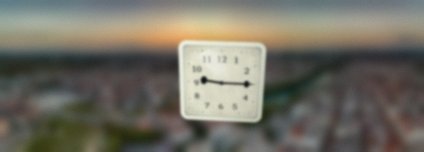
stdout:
9,15
